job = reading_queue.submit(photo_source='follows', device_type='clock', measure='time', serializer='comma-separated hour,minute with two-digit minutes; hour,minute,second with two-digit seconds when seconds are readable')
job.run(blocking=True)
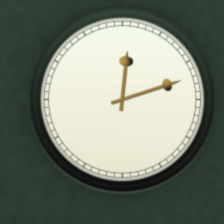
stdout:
12,12
